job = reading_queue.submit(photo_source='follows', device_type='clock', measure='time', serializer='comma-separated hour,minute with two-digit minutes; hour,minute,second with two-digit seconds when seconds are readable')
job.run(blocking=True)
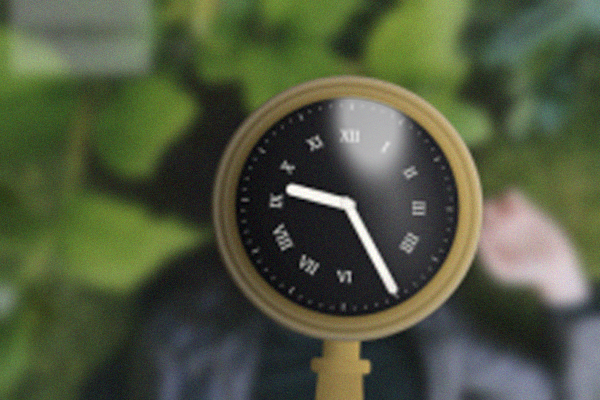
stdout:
9,25
